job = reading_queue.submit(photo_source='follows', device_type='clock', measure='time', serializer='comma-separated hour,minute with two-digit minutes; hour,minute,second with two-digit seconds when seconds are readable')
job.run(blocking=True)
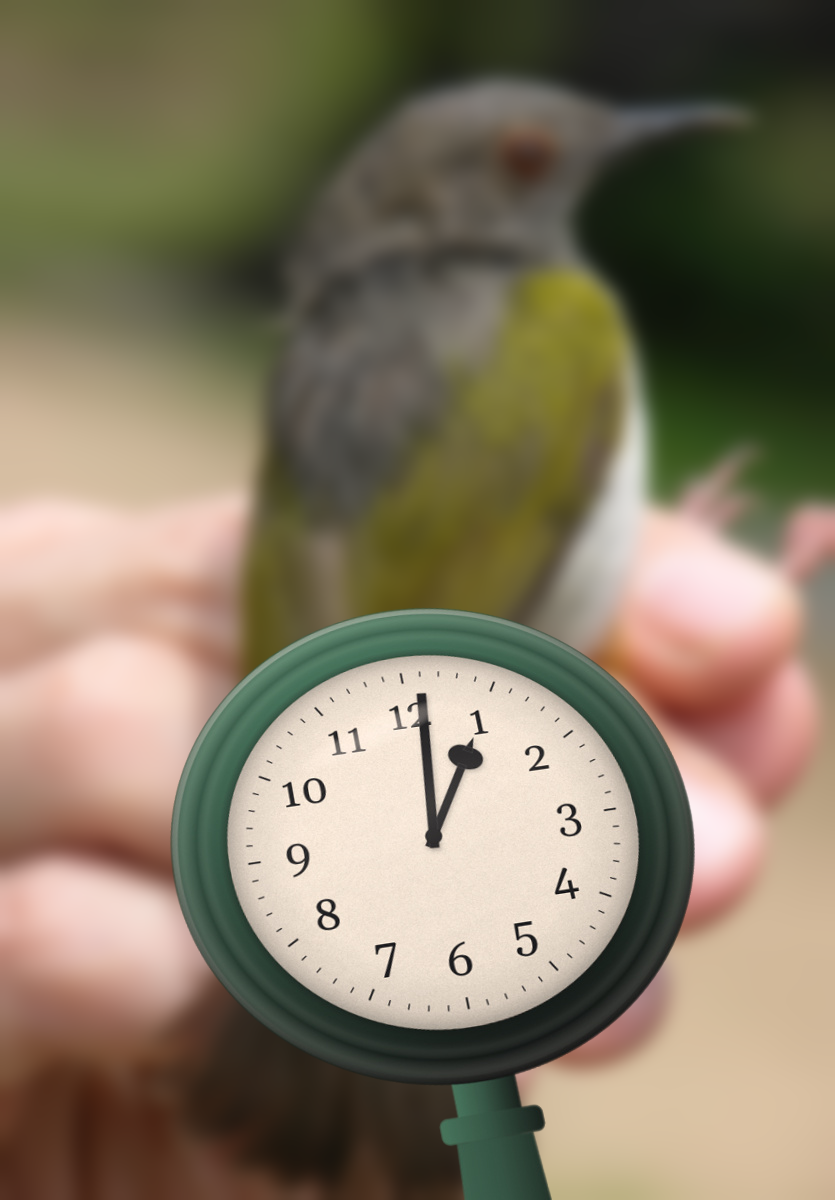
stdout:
1,01
